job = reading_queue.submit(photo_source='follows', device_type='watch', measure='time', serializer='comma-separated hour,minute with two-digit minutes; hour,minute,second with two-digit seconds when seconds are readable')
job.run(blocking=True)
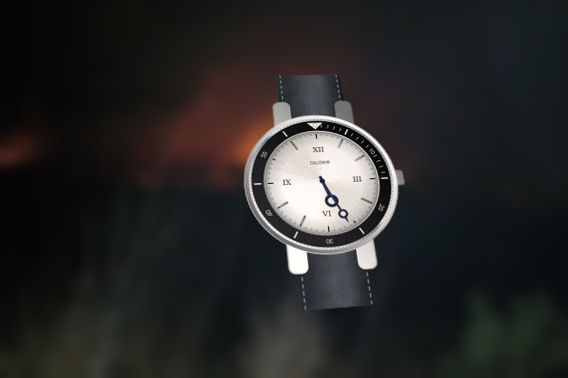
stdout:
5,26
